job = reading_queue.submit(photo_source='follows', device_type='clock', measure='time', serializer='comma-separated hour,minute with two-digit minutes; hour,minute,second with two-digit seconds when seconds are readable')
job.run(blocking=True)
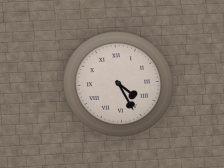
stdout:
4,26
